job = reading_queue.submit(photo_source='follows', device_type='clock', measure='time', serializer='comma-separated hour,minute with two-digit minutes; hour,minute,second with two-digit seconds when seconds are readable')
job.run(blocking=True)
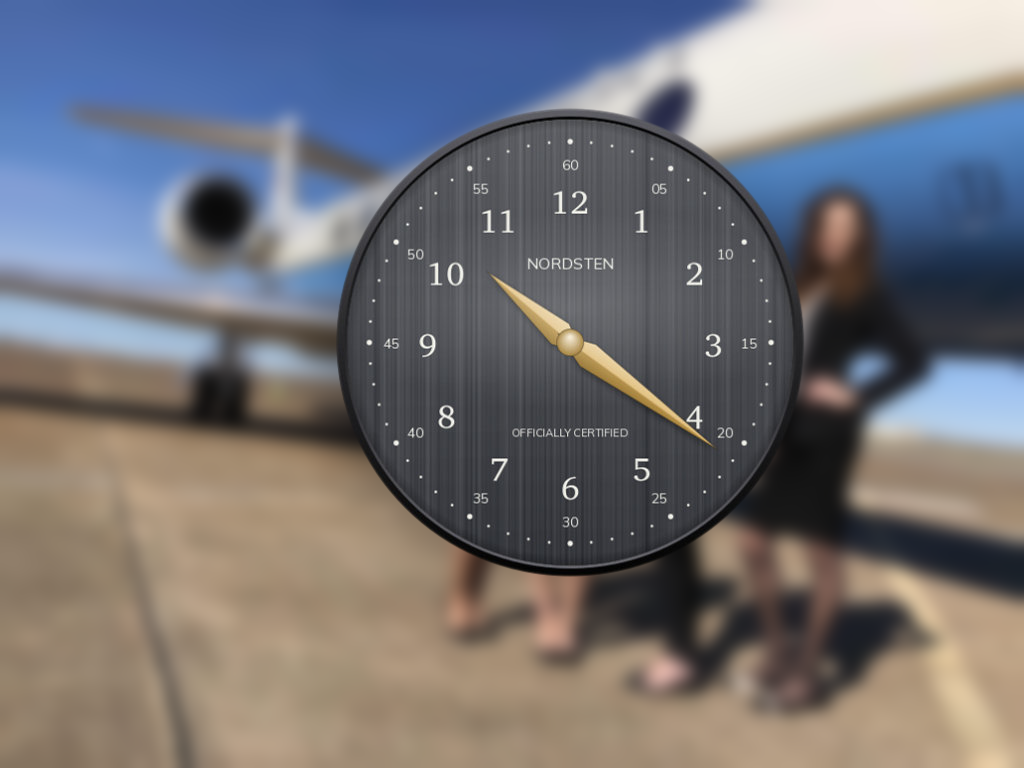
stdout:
10,21
